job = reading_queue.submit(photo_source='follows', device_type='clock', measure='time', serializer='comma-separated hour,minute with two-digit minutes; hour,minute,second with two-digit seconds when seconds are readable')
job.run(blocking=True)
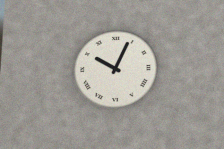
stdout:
10,04
